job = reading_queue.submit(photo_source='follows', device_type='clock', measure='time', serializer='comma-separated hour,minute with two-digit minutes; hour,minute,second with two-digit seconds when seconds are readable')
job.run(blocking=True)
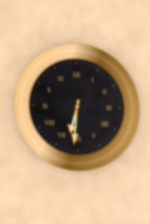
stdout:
6,31
